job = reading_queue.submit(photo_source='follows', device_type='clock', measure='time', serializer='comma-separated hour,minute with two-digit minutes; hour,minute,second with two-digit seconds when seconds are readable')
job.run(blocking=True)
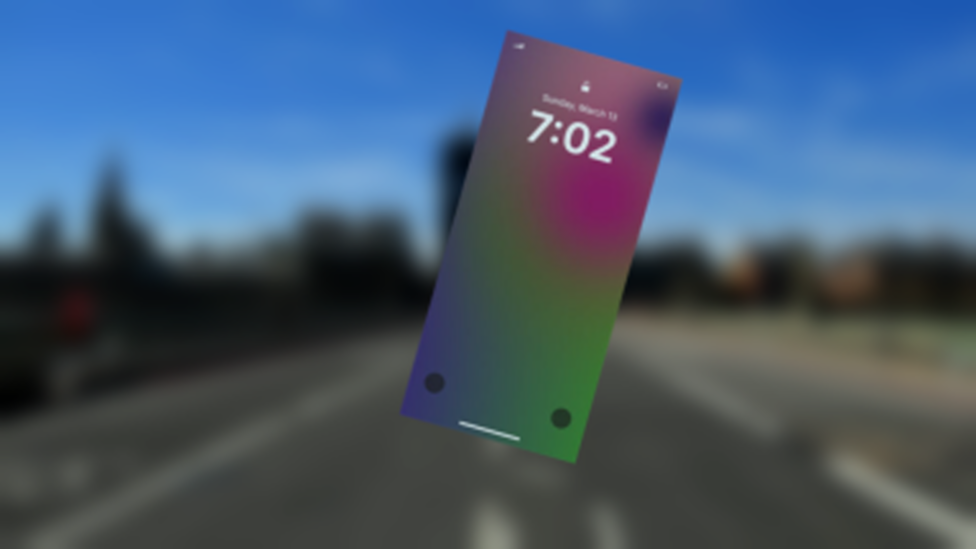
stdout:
7,02
